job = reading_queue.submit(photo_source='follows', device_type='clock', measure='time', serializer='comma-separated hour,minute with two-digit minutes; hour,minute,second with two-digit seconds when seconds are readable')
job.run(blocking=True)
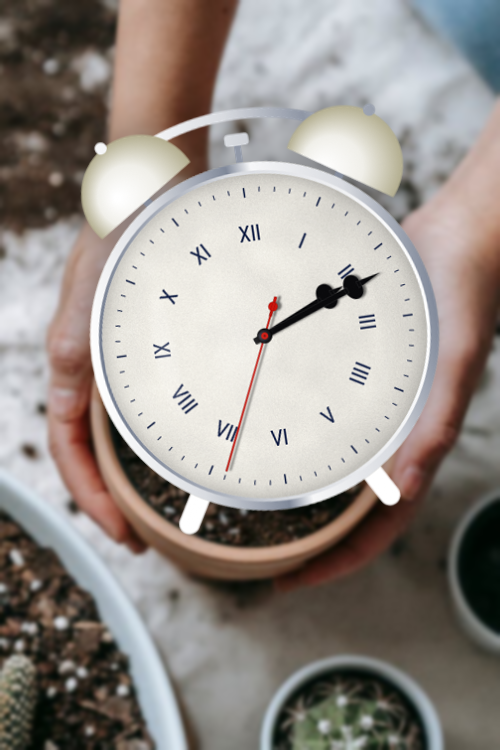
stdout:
2,11,34
